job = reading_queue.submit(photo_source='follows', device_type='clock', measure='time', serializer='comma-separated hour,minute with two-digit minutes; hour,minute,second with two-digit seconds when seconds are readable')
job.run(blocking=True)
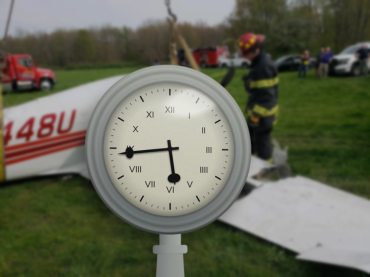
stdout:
5,44
